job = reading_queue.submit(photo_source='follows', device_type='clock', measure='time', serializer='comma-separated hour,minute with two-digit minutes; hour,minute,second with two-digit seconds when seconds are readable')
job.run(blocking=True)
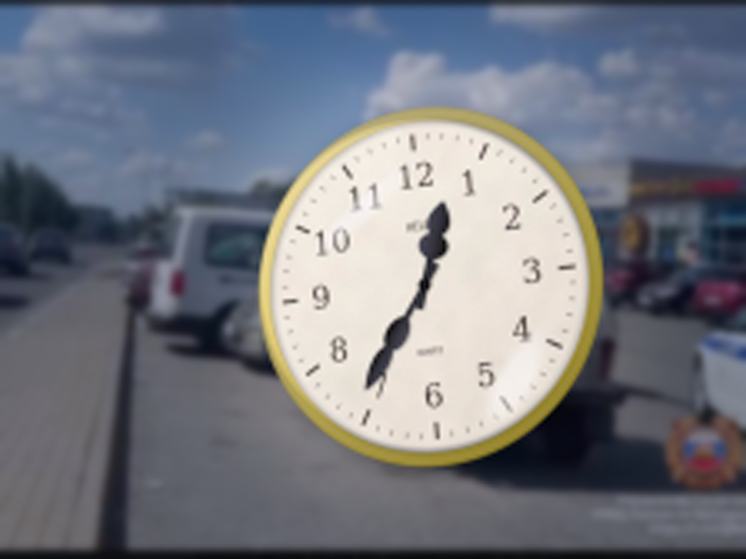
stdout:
12,36
